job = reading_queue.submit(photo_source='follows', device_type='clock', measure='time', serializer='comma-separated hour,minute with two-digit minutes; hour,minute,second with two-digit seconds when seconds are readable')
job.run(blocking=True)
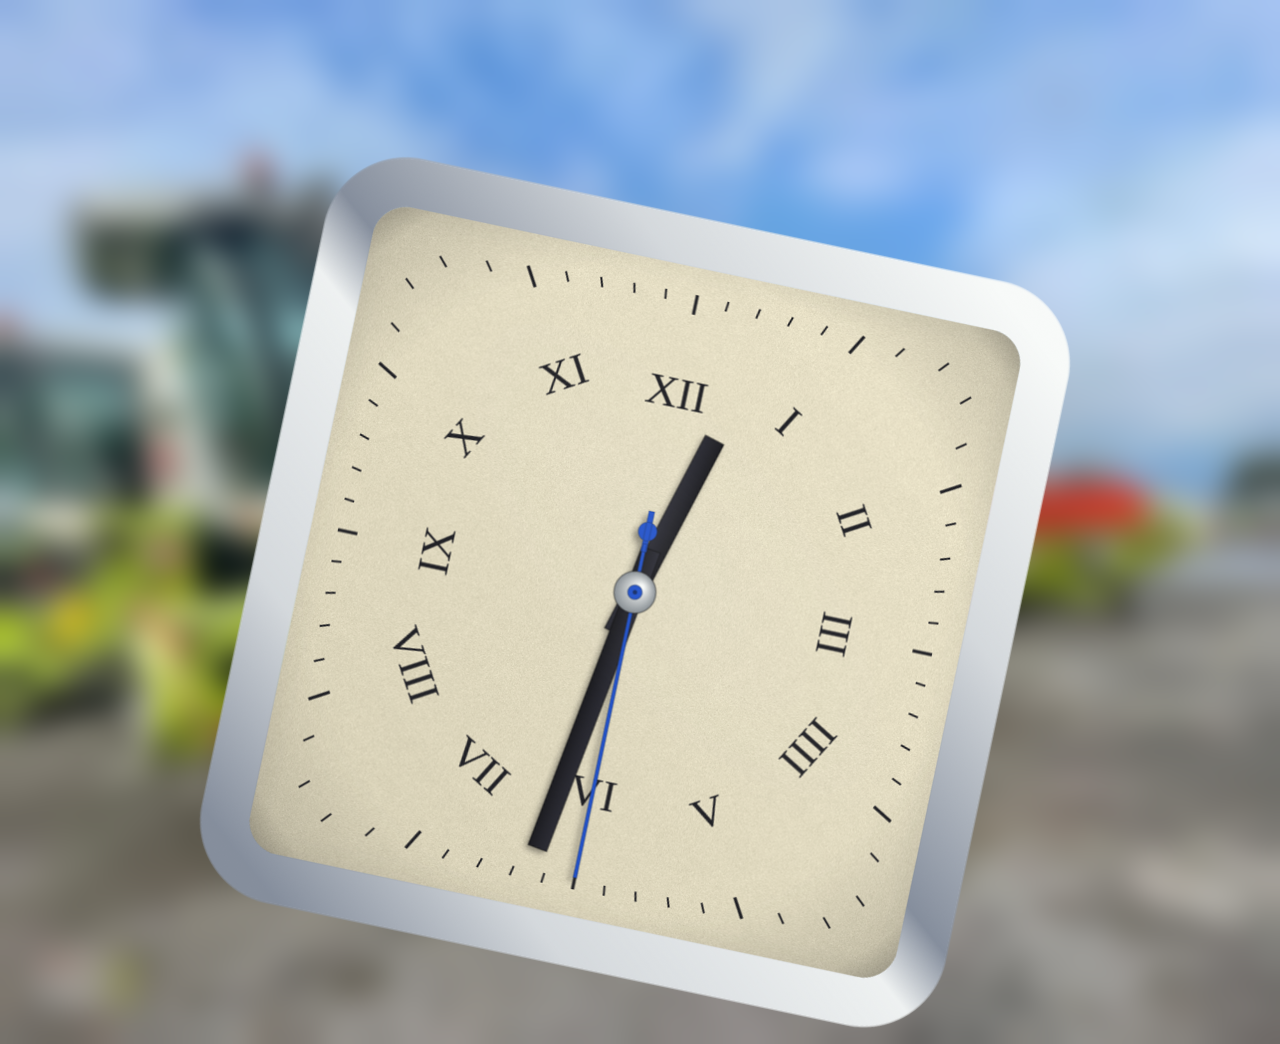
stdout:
12,31,30
